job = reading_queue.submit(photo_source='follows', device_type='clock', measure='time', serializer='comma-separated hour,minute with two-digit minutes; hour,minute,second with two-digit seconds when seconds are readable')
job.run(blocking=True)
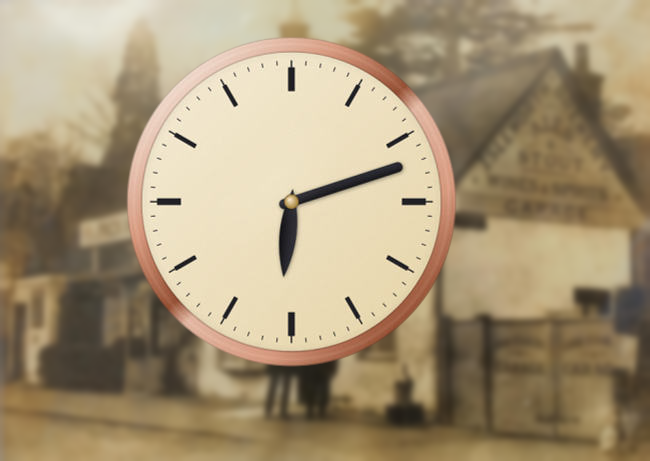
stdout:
6,12
